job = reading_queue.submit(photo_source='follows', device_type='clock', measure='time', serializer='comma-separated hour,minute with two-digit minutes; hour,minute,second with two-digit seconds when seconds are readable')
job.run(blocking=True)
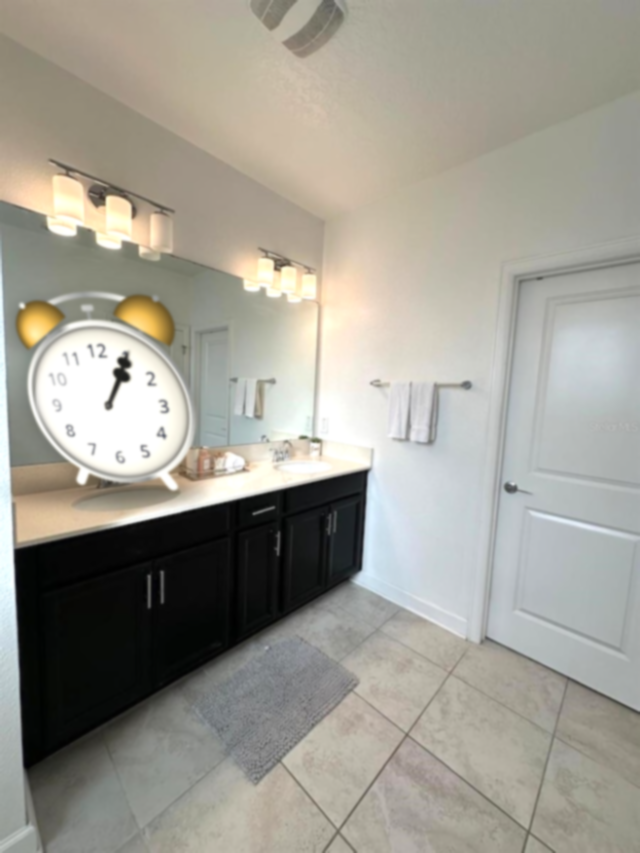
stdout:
1,05
